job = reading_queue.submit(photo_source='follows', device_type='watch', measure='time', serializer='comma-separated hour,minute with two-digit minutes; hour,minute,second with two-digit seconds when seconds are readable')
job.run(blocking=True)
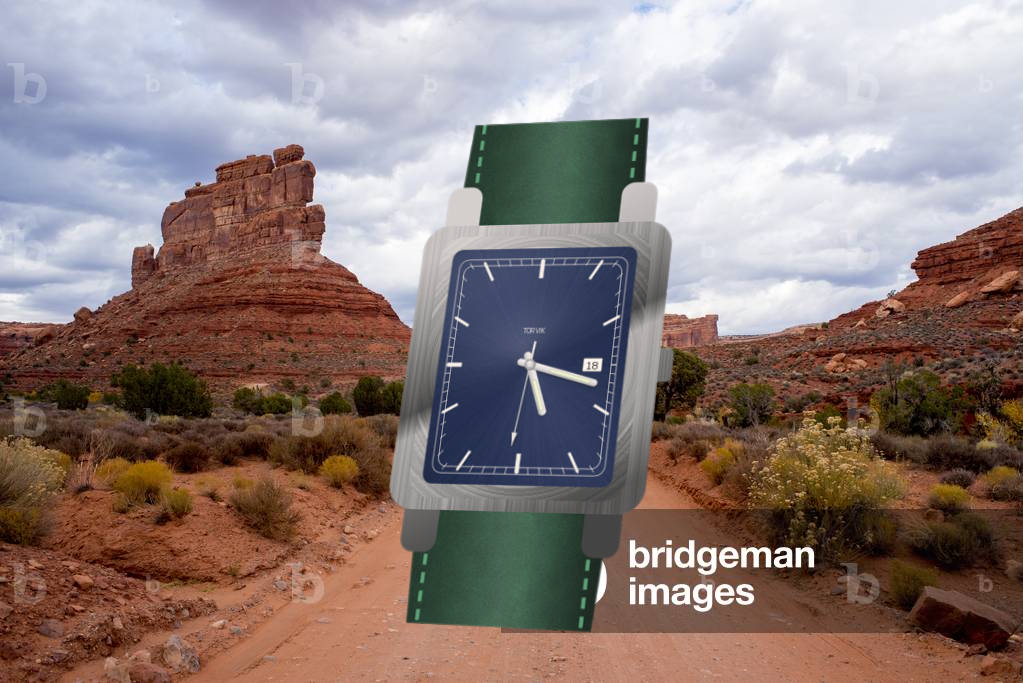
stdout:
5,17,31
